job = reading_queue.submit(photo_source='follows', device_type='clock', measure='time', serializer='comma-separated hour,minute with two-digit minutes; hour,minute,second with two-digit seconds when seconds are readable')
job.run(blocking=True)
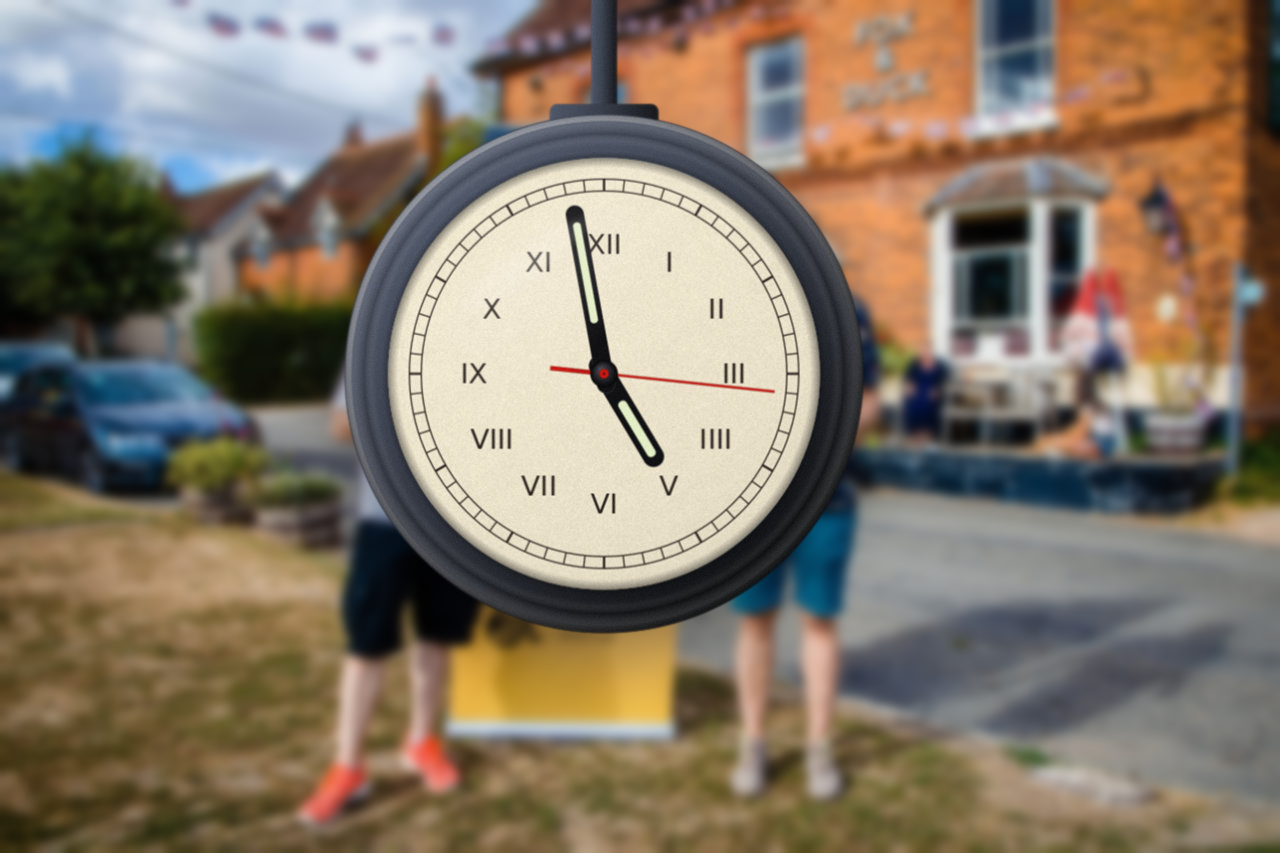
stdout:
4,58,16
